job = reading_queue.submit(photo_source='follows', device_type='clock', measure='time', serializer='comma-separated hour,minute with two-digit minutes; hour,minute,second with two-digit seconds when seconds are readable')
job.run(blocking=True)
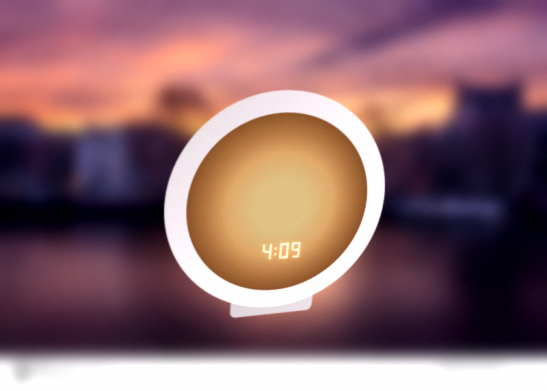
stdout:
4,09
